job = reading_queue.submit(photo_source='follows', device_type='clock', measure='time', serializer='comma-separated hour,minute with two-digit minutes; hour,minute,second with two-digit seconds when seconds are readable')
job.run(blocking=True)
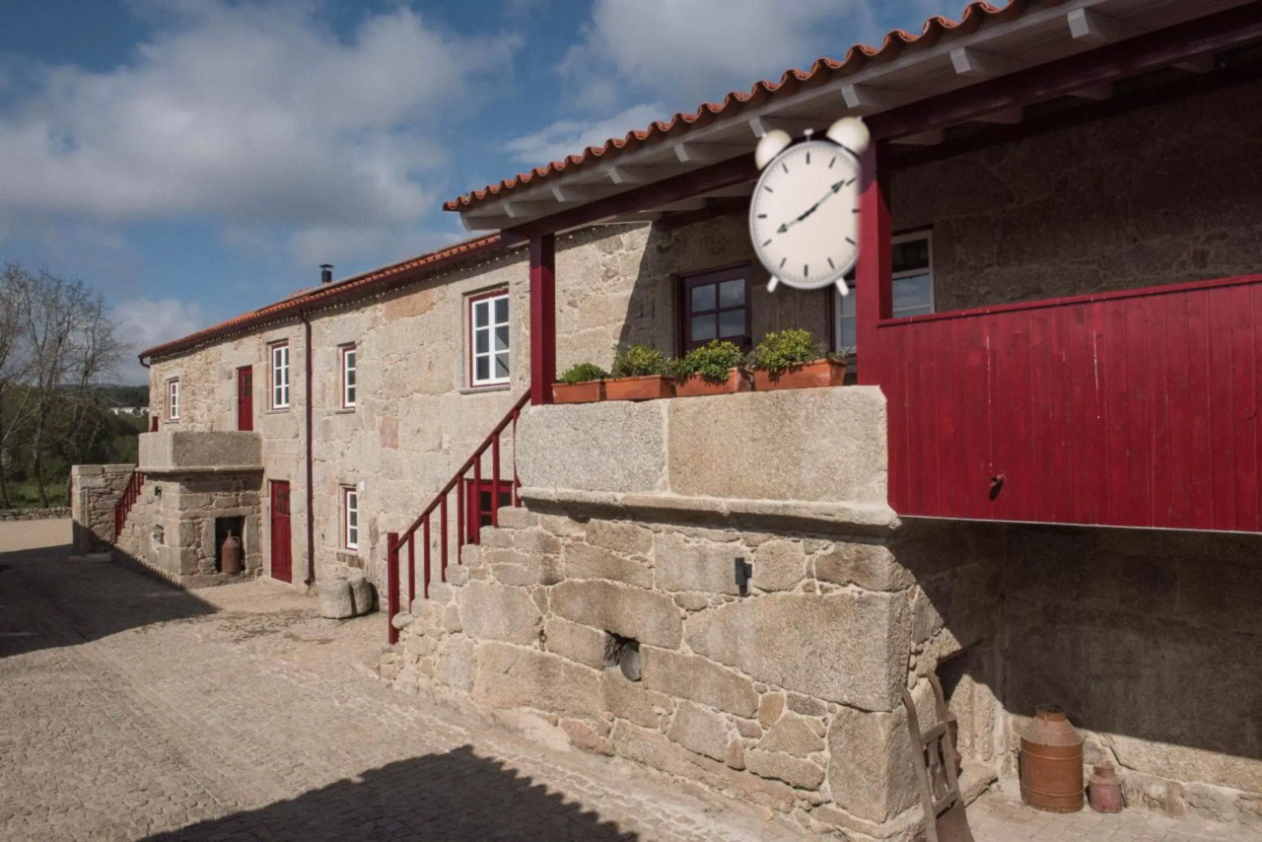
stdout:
8,09
